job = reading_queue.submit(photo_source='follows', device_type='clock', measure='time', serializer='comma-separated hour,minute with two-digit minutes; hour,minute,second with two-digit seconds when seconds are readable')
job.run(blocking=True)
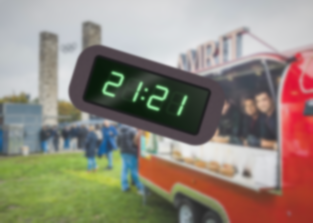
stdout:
21,21
